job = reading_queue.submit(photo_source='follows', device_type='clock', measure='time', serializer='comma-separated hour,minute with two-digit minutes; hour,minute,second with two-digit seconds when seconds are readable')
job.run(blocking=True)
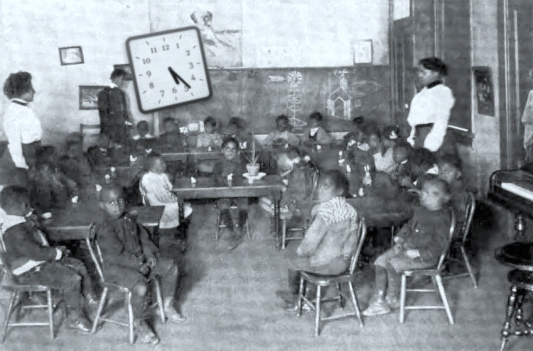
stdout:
5,24
